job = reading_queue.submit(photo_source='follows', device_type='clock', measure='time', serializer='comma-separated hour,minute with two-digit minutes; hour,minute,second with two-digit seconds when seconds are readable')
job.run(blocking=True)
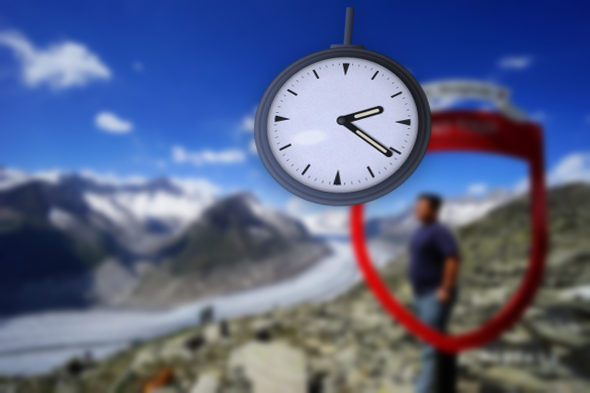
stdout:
2,21
